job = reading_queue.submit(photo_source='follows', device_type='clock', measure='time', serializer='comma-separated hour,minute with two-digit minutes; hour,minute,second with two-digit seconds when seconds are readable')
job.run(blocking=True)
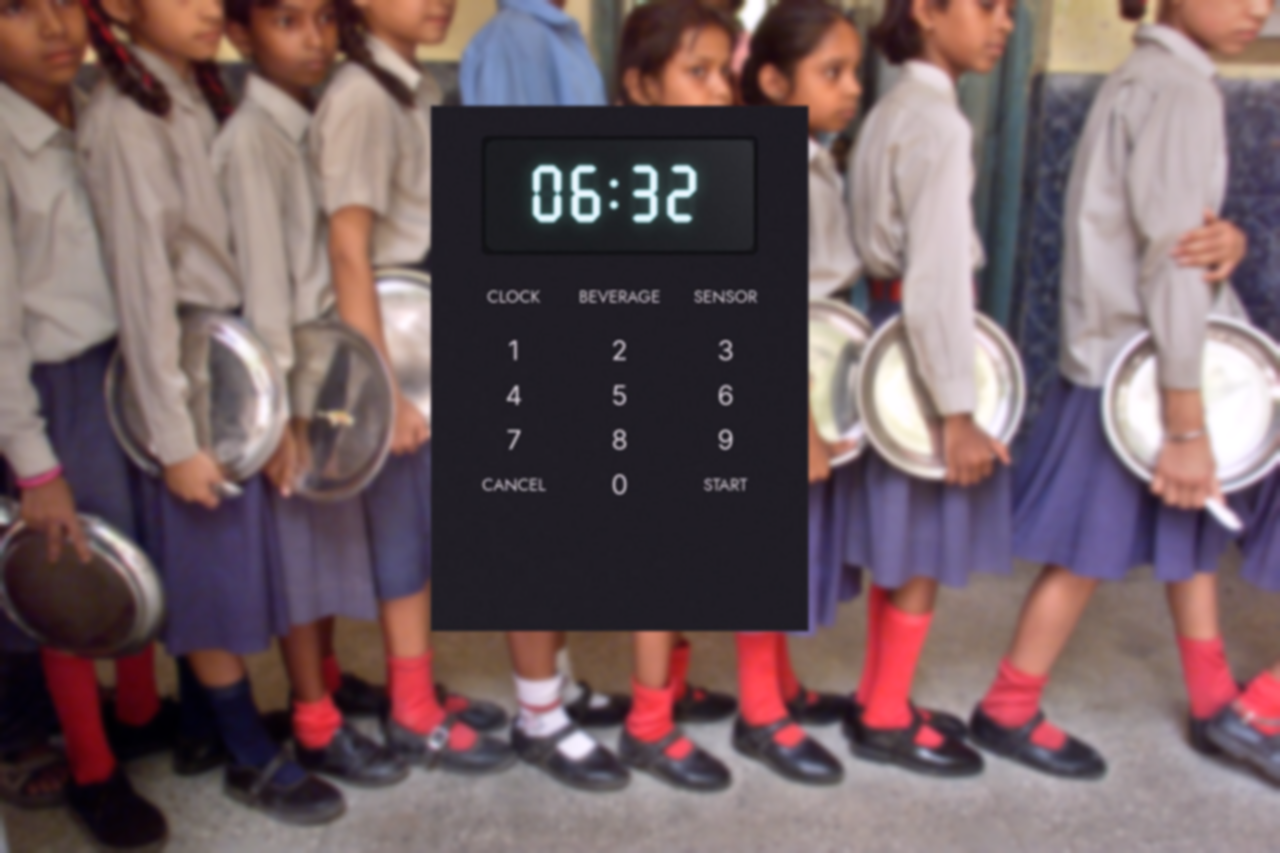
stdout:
6,32
